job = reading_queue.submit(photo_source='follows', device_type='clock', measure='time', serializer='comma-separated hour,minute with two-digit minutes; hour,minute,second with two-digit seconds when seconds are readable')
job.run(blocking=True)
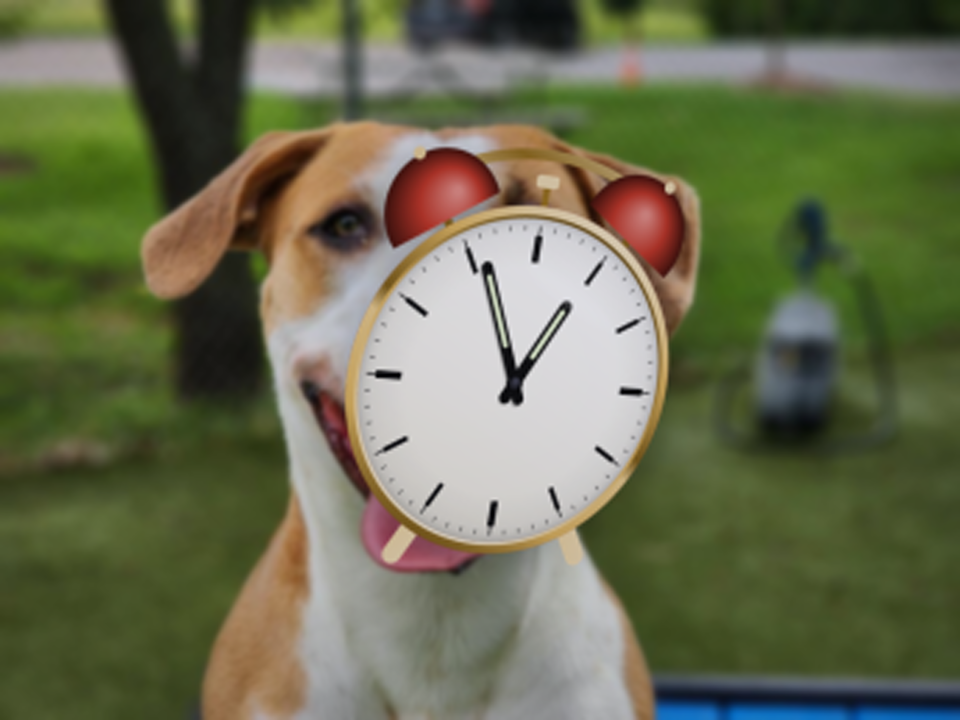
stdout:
12,56
